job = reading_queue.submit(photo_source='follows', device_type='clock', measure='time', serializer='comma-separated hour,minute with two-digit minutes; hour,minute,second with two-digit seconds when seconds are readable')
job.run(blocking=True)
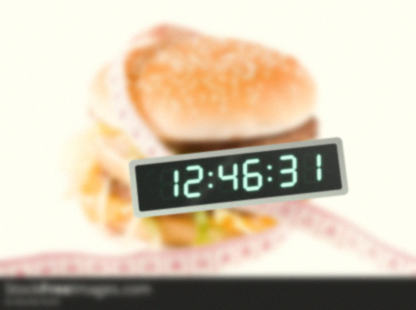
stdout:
12,46,31
